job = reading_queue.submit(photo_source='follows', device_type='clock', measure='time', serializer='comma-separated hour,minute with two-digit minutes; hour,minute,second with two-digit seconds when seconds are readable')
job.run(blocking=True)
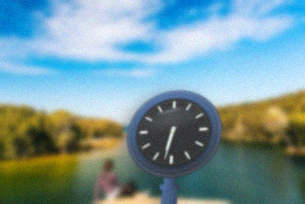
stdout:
6,32
